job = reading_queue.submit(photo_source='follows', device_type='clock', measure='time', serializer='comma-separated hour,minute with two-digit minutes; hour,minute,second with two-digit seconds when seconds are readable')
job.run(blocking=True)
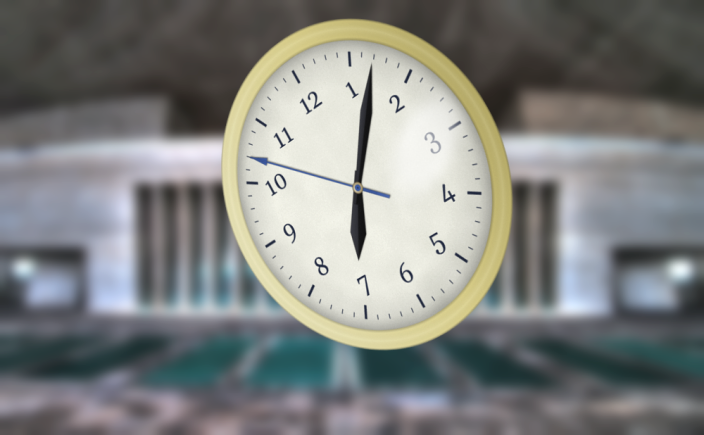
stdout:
7,06,52
